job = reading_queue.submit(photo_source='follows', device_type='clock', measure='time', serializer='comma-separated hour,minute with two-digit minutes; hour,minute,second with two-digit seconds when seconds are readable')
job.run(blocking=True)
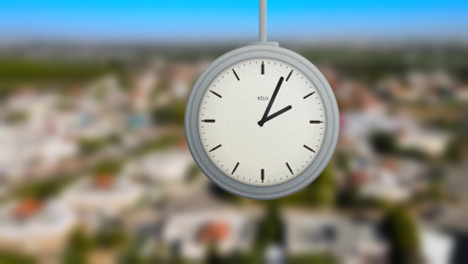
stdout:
2,04
